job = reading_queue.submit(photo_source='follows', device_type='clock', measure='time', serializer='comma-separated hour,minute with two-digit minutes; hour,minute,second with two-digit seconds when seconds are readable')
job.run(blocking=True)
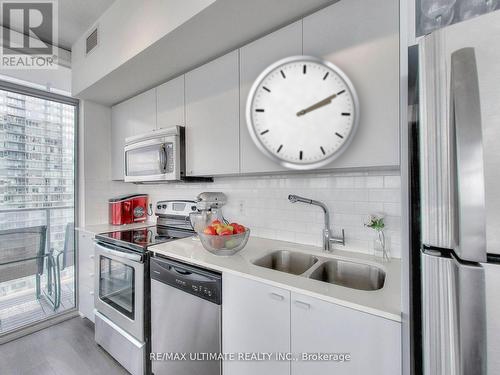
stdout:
2,10
